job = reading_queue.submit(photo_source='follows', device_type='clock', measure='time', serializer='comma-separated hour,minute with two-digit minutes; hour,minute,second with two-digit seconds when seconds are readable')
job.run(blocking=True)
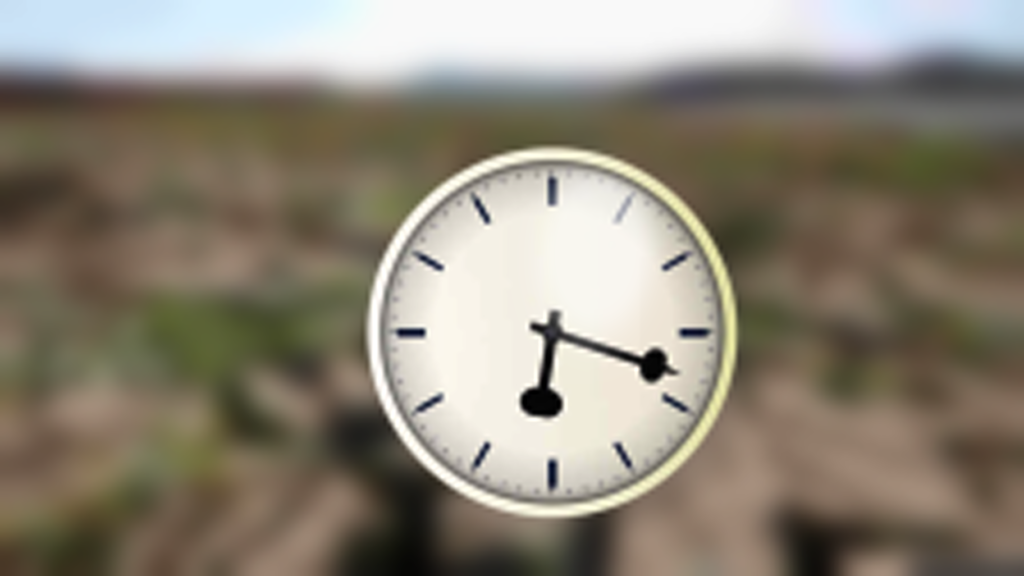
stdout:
6,18
